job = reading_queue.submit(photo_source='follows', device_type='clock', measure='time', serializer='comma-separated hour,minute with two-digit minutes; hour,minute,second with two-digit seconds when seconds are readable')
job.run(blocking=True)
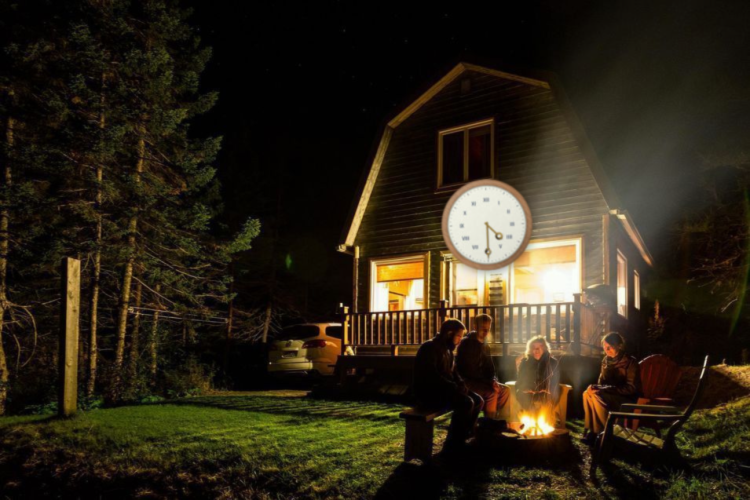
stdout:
4,30
